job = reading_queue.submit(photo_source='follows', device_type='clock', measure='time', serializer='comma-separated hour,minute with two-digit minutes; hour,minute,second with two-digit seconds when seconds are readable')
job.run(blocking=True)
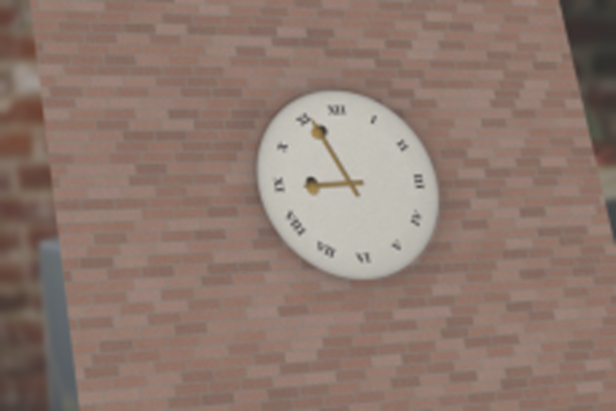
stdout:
8,56
